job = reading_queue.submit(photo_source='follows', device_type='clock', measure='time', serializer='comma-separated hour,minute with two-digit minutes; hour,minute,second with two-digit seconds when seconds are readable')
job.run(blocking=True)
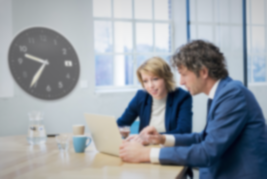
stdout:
9,36
